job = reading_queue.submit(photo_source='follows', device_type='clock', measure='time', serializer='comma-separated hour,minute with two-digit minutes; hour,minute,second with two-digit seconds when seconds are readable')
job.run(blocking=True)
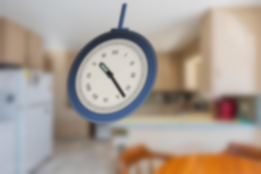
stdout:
10,23
